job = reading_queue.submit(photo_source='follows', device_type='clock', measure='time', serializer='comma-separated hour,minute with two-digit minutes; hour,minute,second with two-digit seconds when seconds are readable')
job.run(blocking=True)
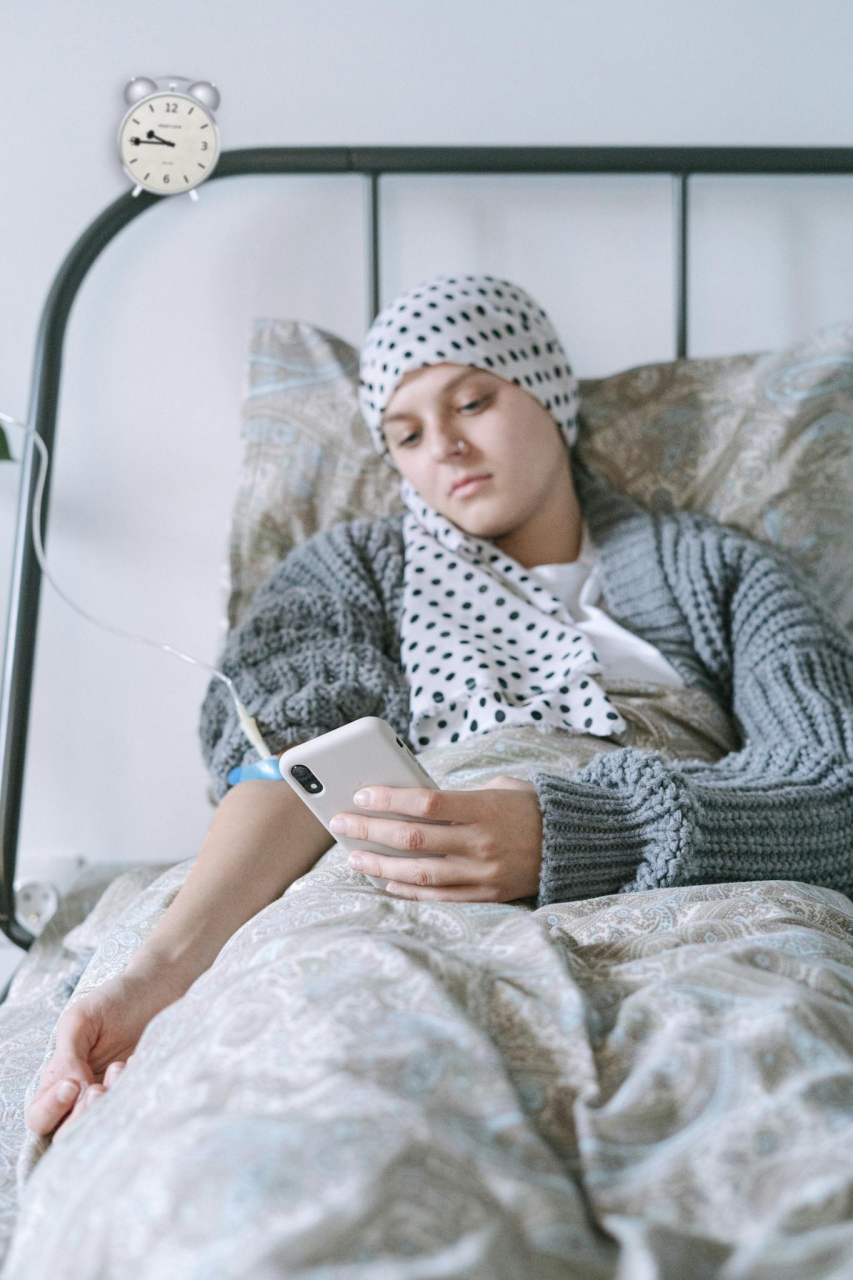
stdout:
9,45
